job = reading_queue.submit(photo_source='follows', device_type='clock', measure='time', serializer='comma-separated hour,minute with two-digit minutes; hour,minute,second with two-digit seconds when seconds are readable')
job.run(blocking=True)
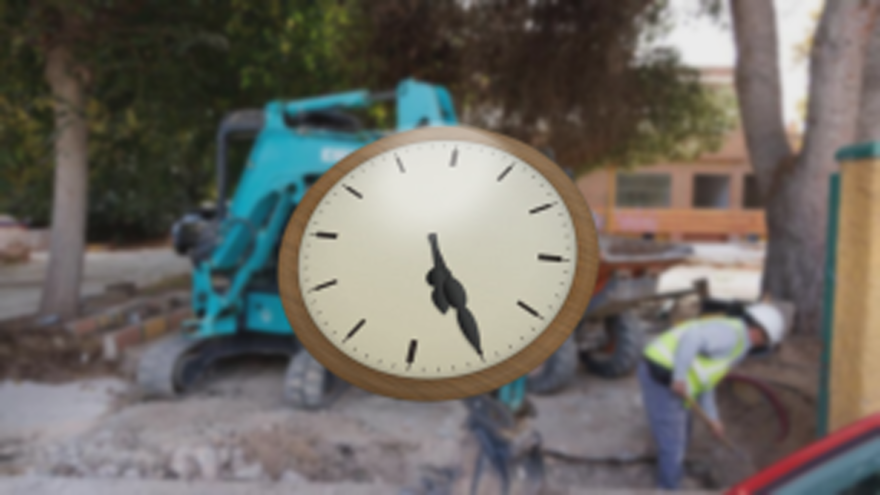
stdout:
5,25
